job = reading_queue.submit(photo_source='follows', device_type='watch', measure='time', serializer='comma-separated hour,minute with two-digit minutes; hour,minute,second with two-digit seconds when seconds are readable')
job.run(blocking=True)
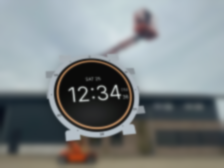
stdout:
12,34
